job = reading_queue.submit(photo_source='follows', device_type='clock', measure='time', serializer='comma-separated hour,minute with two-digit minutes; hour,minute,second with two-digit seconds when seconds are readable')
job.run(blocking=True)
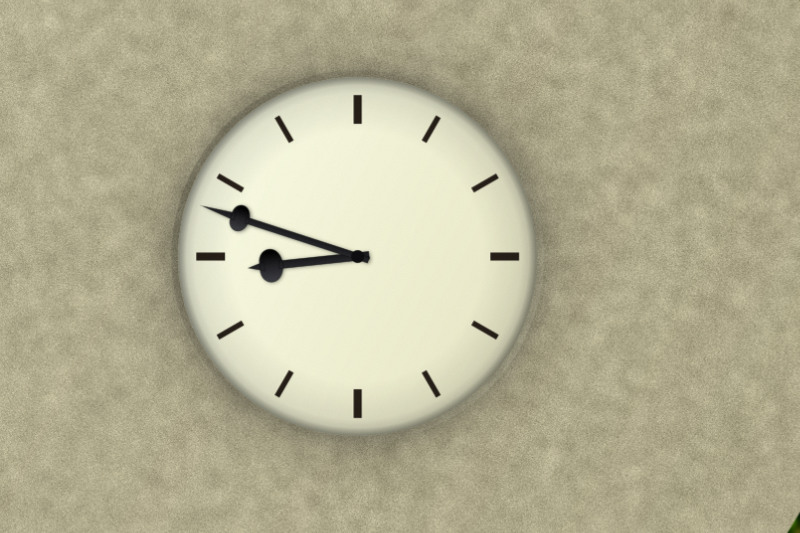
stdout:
8,48
